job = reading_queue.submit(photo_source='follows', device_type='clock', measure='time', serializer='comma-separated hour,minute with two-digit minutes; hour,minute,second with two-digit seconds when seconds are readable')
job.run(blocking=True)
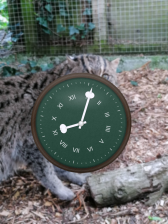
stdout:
9,06
